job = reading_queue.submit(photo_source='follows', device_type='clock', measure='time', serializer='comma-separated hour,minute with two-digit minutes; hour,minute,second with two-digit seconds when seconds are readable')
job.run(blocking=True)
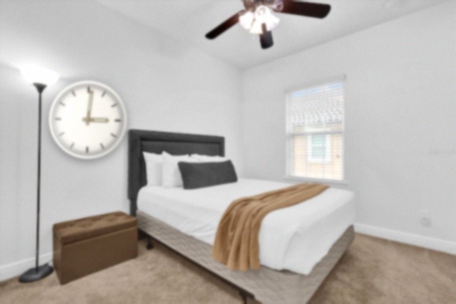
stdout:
3,01
